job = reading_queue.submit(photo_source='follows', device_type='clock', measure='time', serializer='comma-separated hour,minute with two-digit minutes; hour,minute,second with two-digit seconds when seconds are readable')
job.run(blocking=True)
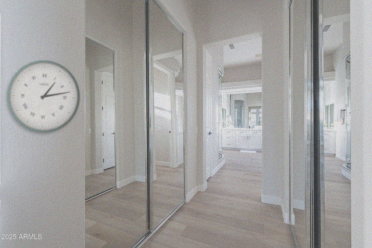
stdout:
1,13
